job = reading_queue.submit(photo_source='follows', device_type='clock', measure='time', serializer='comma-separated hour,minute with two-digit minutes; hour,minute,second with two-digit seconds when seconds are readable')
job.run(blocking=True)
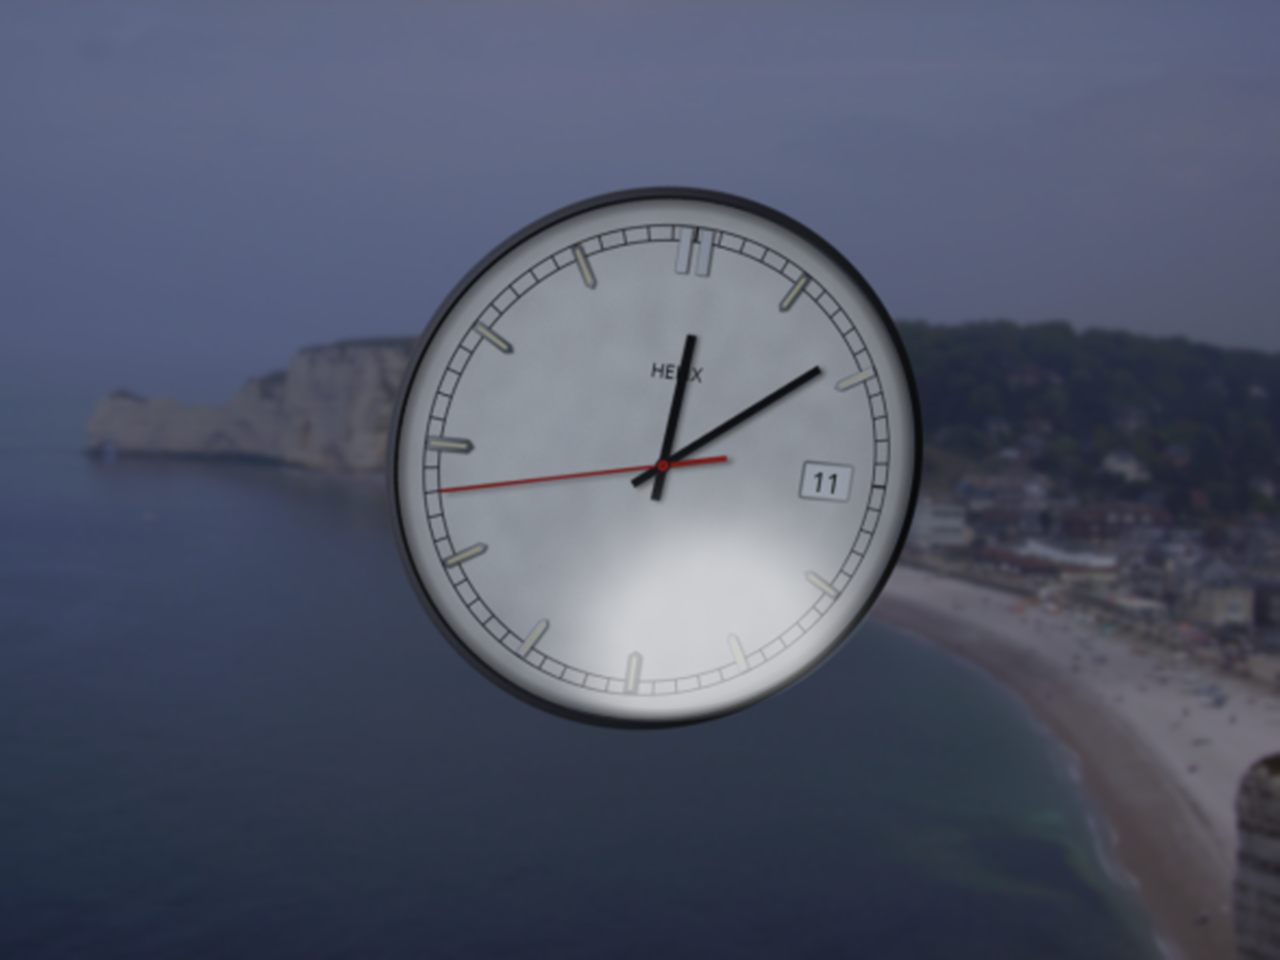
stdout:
12,08,43
